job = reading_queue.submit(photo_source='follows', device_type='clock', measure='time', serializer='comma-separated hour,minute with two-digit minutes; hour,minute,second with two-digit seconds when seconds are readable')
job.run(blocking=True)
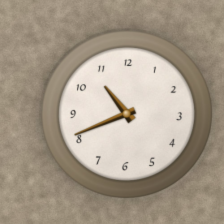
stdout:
10,41
